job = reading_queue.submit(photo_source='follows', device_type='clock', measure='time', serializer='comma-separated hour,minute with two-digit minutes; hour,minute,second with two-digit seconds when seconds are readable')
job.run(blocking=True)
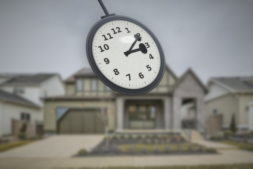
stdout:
3,10
